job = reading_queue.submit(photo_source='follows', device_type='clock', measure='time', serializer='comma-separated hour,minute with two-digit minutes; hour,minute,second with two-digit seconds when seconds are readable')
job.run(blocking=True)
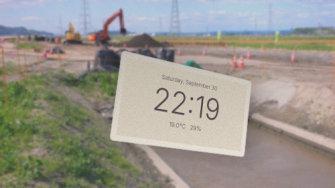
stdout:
22,19
